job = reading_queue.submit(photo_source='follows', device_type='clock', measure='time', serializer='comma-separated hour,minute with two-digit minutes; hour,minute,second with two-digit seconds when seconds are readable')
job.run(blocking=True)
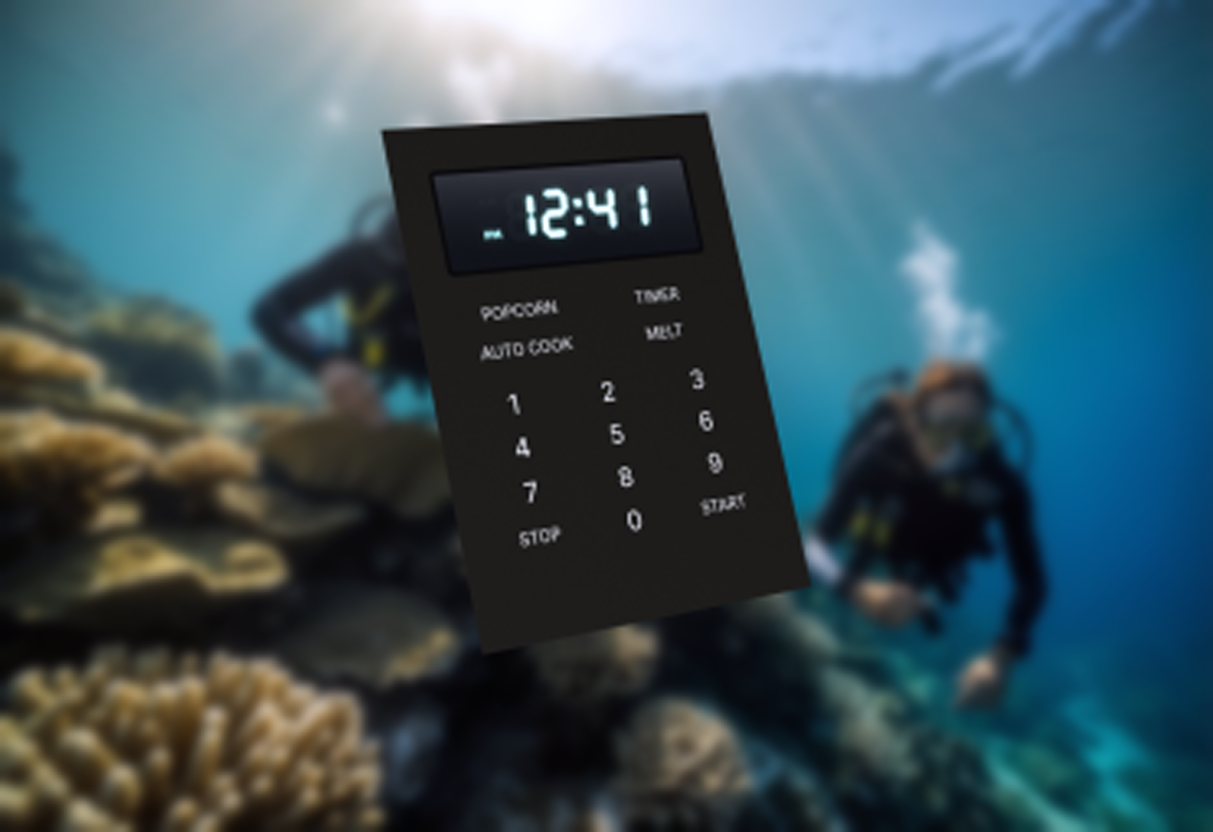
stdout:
12,41
